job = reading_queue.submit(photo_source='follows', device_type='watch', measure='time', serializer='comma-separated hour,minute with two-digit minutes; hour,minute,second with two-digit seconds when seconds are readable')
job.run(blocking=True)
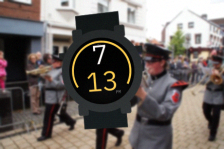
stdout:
7,13
